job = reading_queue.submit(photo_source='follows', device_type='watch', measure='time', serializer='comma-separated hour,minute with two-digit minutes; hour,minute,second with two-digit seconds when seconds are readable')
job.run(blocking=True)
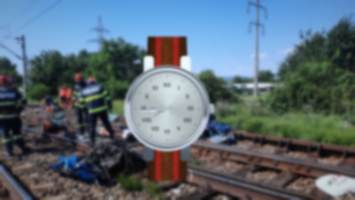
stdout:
7,44
